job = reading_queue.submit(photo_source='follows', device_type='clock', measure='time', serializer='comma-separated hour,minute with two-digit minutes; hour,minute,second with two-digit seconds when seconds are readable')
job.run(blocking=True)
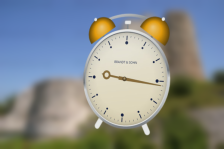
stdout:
9,16
